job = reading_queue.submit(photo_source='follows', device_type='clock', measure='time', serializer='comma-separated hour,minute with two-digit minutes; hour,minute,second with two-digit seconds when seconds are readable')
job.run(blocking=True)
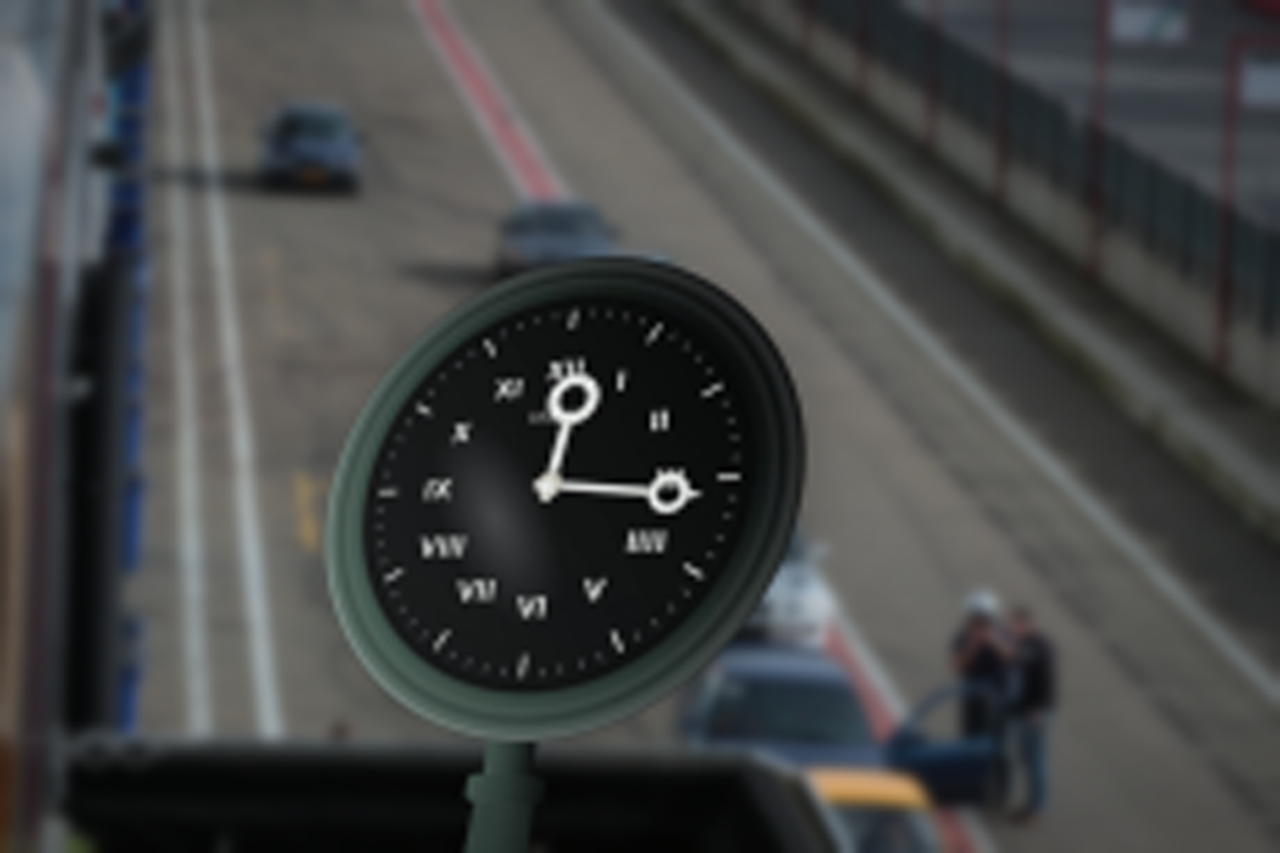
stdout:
12,16
